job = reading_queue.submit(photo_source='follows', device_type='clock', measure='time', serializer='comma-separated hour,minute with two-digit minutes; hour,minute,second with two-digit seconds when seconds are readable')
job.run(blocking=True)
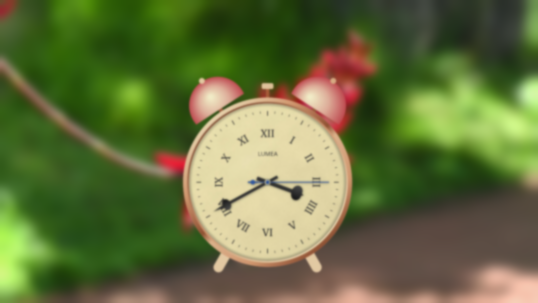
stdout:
3,40,15
